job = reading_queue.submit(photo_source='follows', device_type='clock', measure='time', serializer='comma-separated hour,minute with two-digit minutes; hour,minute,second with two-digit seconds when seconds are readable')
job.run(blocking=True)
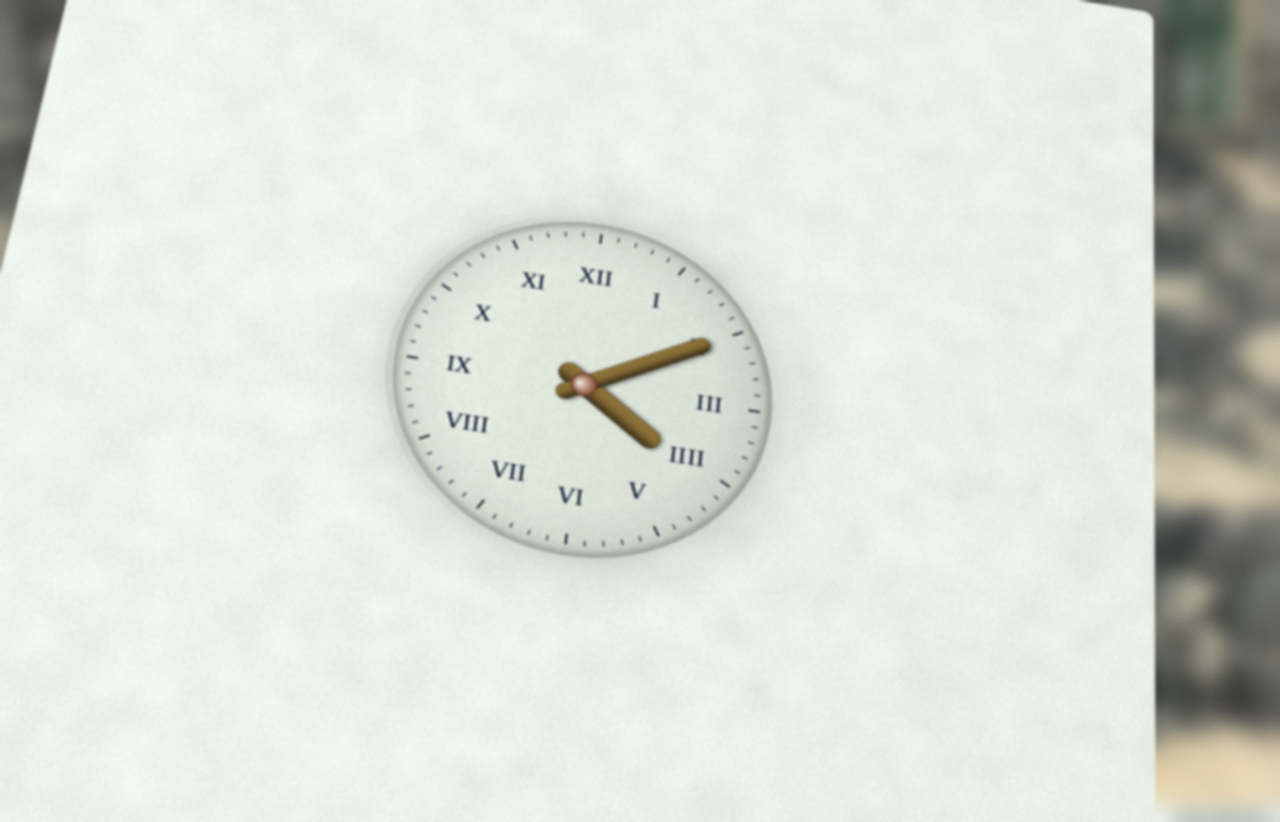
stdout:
4,10
